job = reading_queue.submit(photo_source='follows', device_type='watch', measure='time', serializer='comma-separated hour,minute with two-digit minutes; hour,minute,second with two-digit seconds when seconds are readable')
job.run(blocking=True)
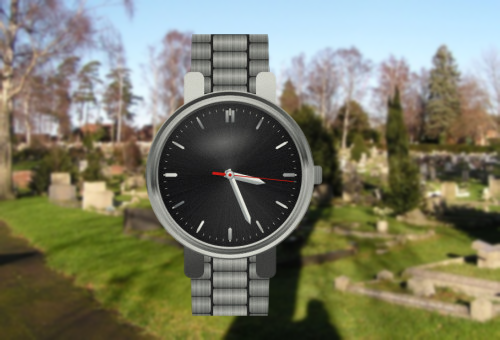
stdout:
3,26,16
